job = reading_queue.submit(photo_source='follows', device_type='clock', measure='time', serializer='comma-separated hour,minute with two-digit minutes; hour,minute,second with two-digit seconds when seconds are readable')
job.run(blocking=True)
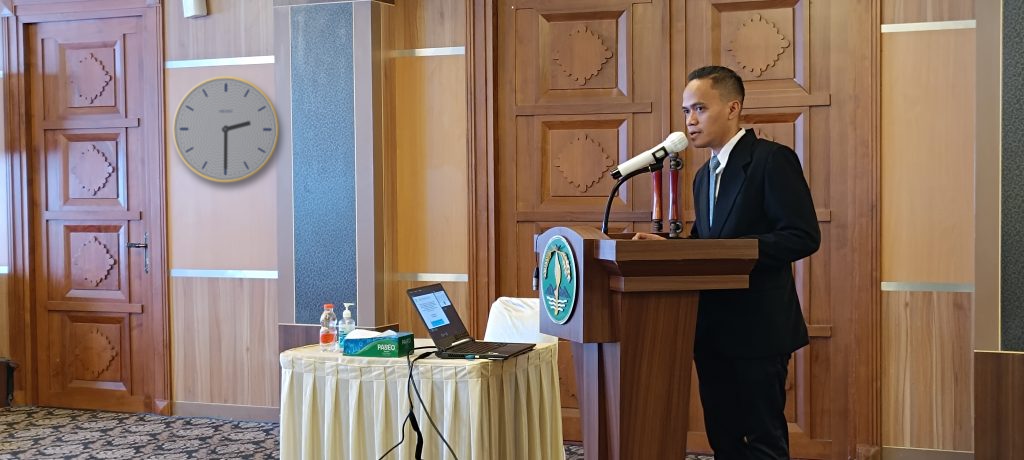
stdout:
2,30
